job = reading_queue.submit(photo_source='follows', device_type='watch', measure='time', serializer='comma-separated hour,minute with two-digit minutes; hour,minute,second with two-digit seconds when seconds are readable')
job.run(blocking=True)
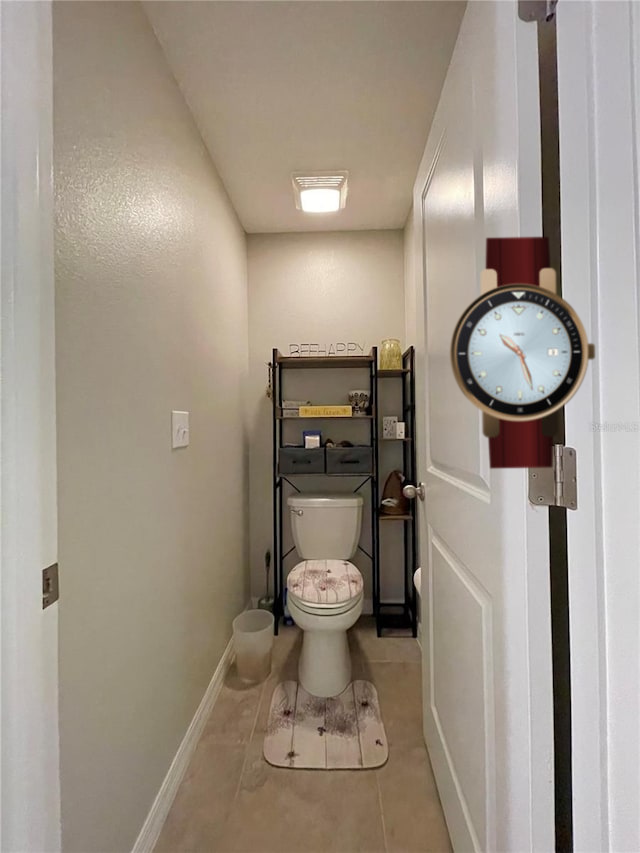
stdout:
10,27
